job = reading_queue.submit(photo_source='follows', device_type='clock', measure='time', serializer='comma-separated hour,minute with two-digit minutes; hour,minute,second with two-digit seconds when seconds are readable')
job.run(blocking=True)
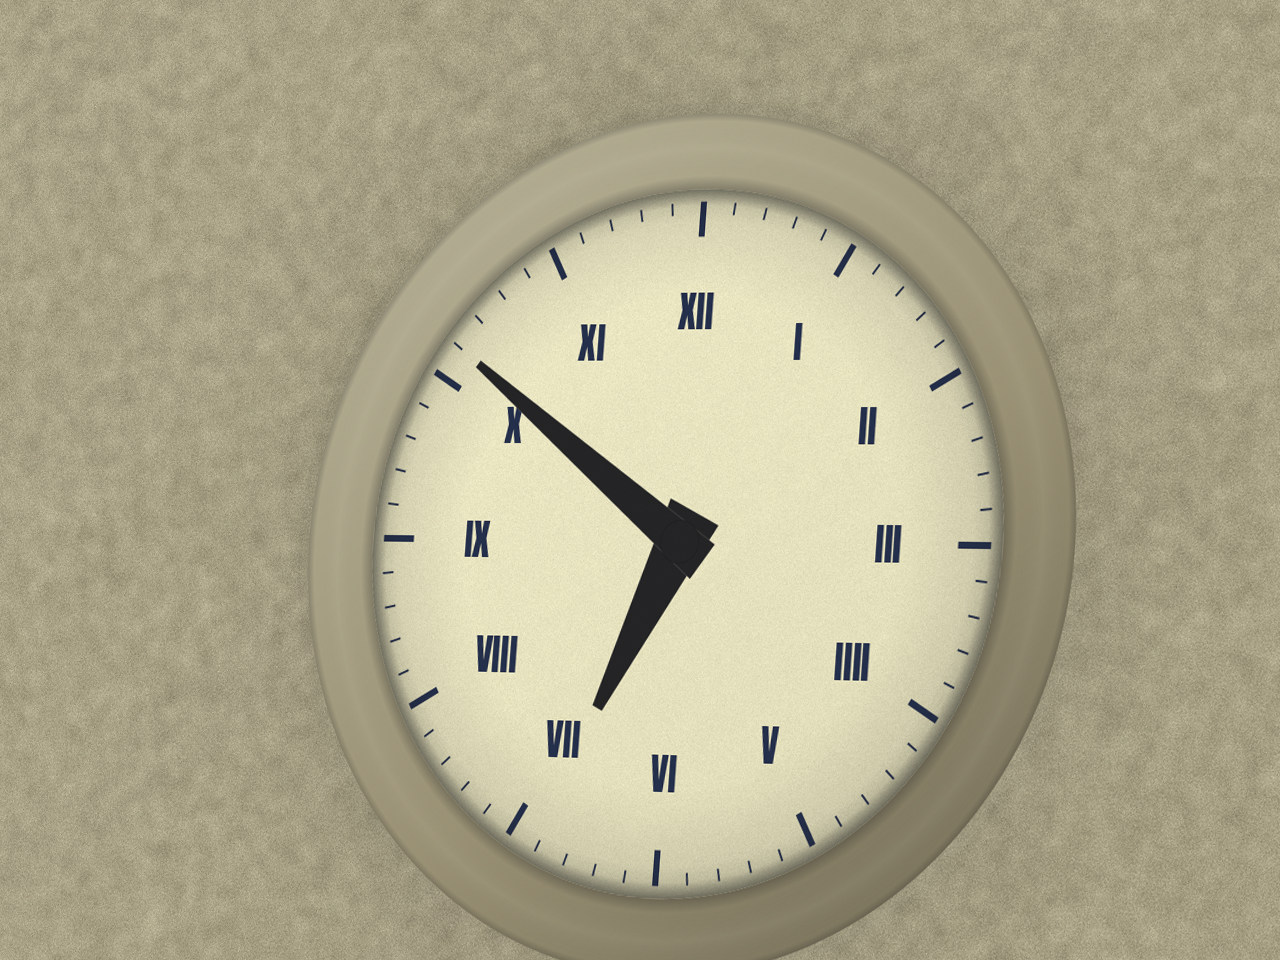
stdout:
6,51
